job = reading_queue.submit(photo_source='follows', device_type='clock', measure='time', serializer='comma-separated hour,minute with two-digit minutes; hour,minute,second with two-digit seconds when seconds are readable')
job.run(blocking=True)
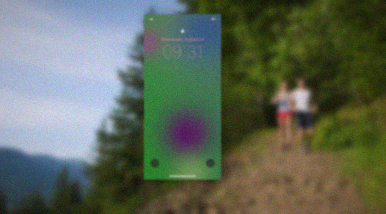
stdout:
9,31
